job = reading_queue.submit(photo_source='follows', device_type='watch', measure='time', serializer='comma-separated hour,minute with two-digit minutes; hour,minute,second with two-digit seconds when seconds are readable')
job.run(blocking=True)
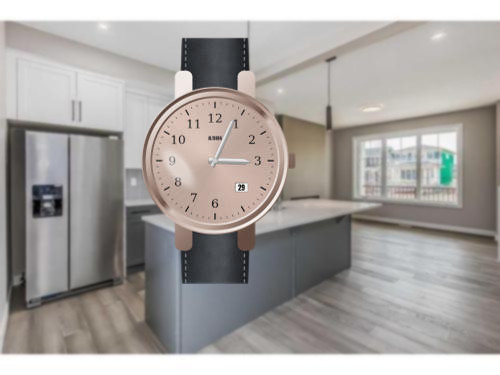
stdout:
3,04
